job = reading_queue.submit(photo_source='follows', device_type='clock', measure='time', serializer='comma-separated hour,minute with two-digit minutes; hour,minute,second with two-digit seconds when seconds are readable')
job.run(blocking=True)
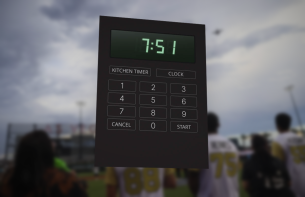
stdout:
7,51
